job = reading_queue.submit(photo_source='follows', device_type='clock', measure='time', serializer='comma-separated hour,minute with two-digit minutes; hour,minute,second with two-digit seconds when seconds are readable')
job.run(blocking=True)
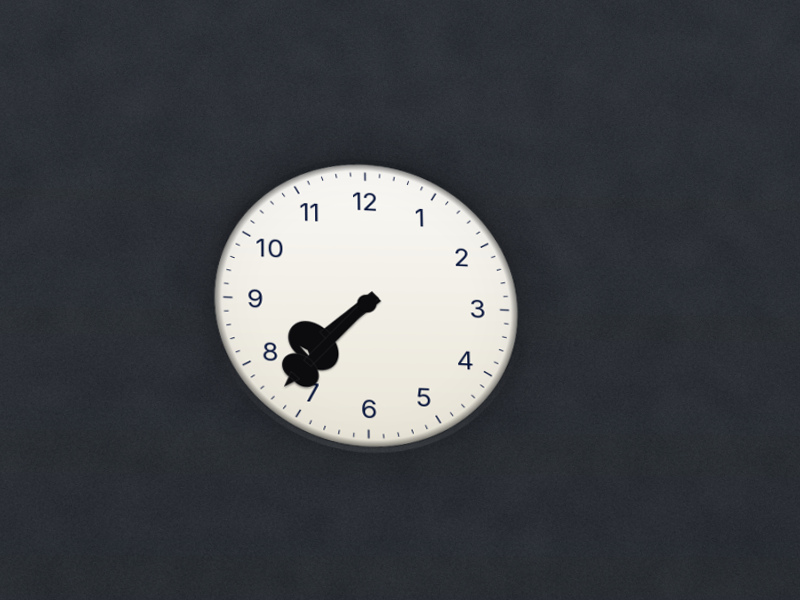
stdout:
7,37
